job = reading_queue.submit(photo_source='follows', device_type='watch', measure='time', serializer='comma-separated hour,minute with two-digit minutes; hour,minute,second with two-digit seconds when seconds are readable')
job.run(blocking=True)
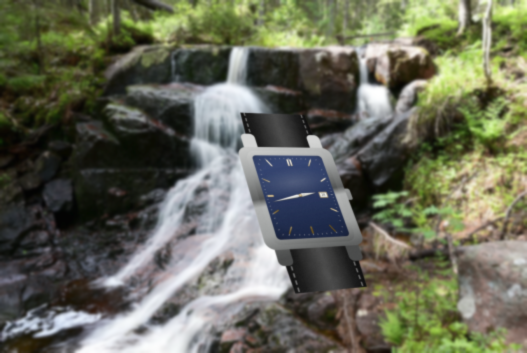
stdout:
2,43
